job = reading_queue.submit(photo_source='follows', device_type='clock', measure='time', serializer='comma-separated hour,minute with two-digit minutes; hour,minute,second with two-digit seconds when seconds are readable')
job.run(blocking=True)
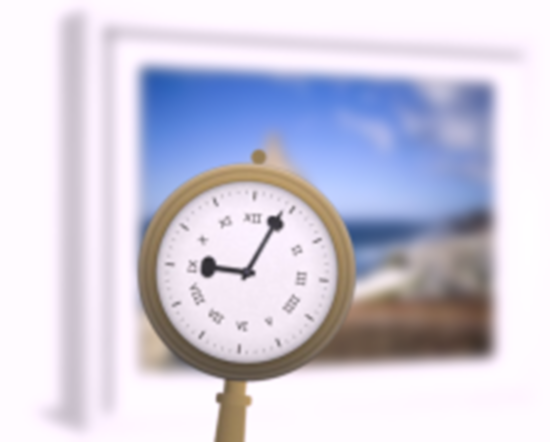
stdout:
9,04
